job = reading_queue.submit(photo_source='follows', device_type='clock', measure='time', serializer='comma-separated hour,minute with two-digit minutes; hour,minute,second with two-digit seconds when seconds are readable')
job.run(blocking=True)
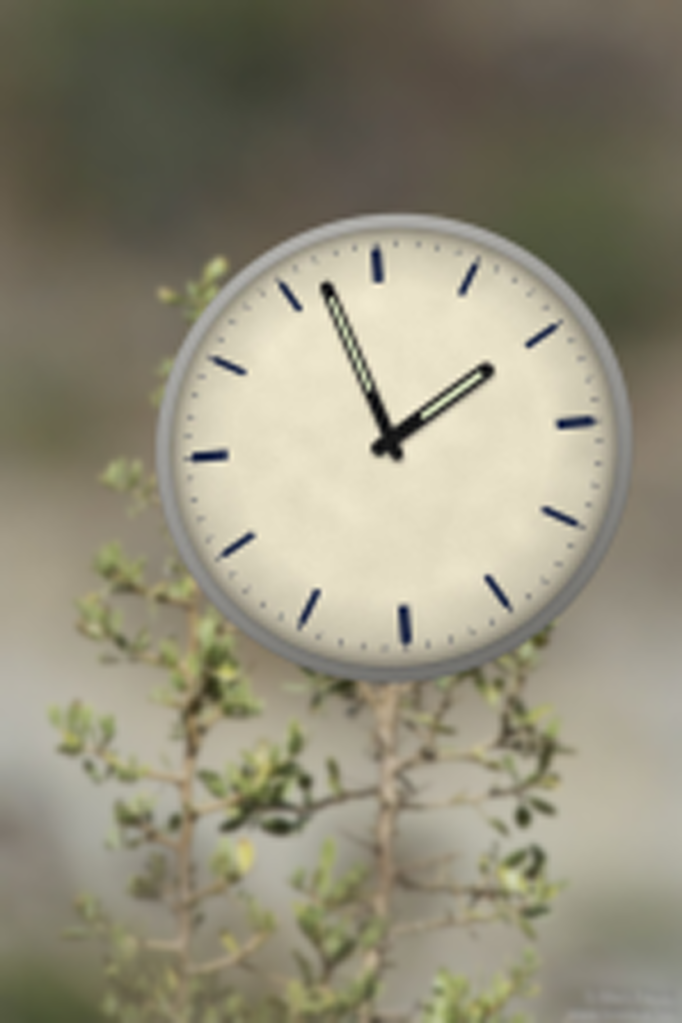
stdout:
1,57
